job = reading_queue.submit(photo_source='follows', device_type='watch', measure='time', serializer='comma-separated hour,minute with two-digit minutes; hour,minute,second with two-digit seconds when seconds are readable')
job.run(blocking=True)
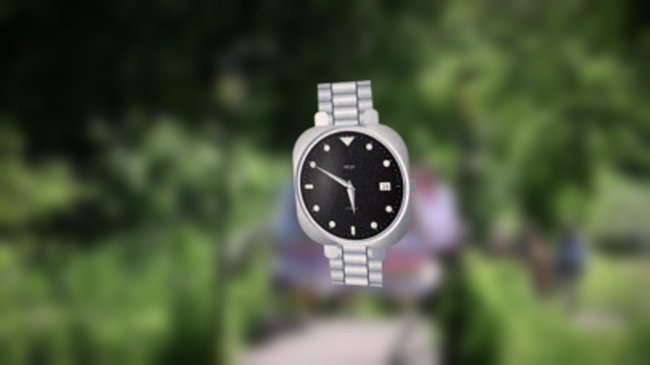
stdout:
5,50
